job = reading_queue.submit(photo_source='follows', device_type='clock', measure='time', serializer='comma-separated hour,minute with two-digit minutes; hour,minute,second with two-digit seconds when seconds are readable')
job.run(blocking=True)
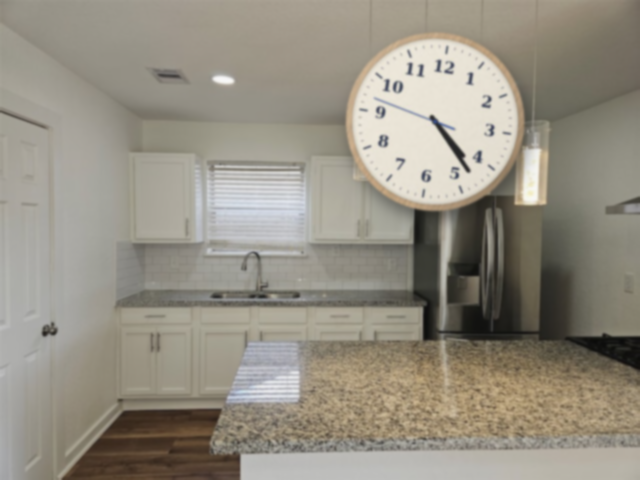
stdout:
4,22,47
